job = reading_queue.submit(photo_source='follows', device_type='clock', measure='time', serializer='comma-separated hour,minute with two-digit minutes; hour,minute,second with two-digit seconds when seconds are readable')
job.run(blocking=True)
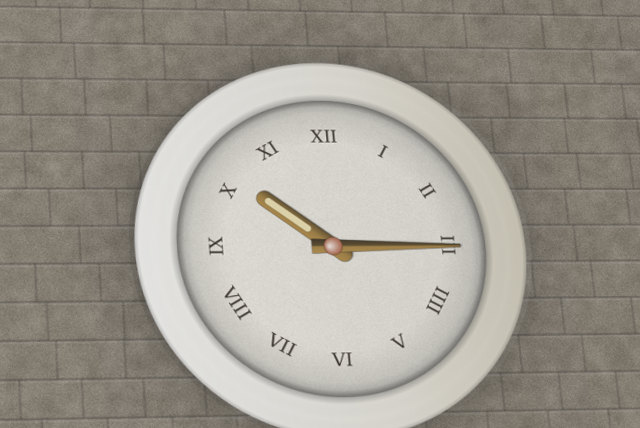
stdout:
10,15
